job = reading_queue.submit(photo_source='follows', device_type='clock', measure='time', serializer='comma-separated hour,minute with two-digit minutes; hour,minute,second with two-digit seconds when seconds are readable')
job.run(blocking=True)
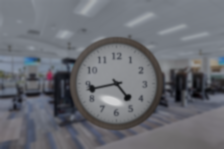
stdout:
4,43
